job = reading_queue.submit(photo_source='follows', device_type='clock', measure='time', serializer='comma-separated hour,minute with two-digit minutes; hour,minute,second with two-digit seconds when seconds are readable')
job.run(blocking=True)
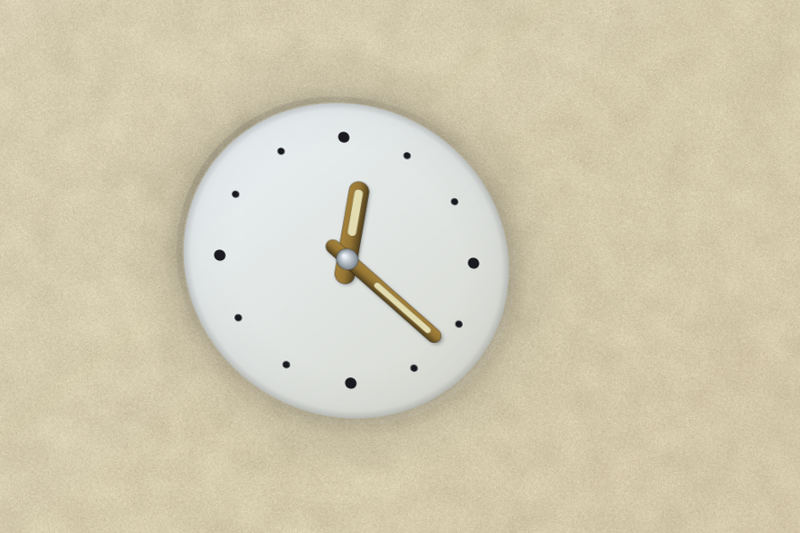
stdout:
12,22
